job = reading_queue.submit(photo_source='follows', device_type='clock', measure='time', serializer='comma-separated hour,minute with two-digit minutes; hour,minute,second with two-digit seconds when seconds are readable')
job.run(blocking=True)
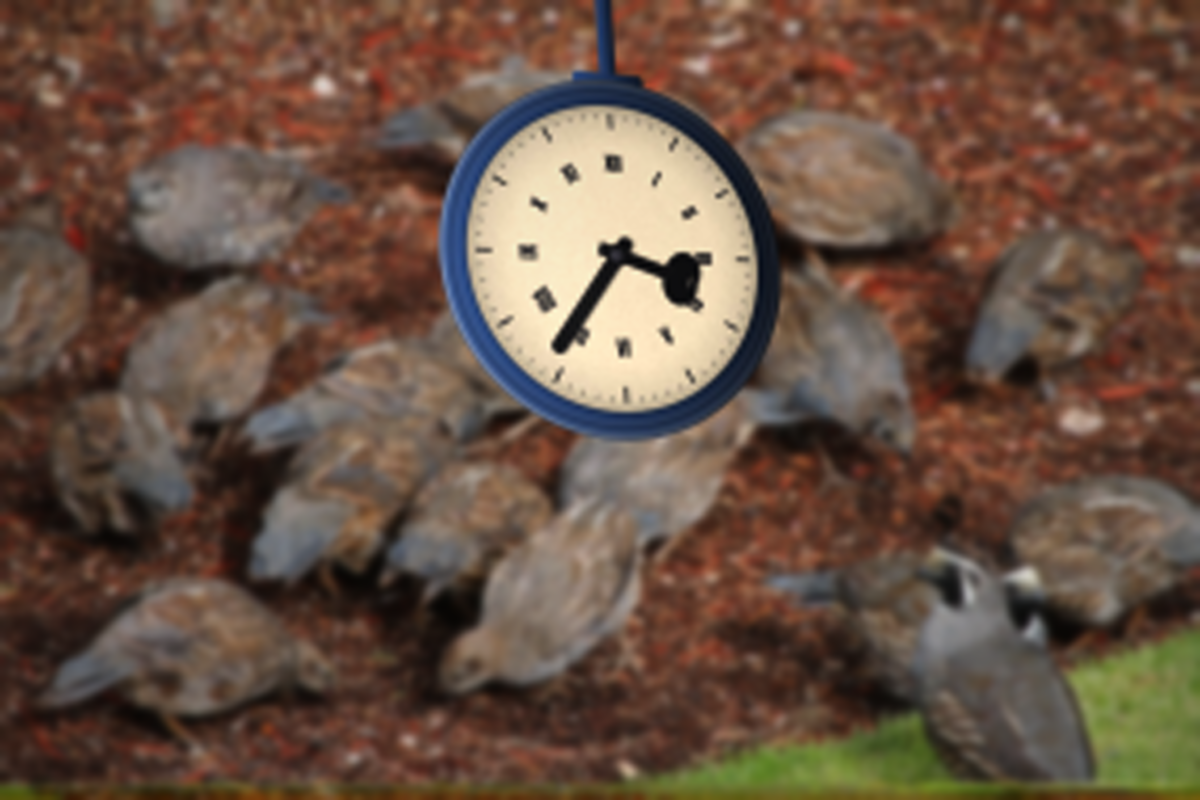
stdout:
3,36
